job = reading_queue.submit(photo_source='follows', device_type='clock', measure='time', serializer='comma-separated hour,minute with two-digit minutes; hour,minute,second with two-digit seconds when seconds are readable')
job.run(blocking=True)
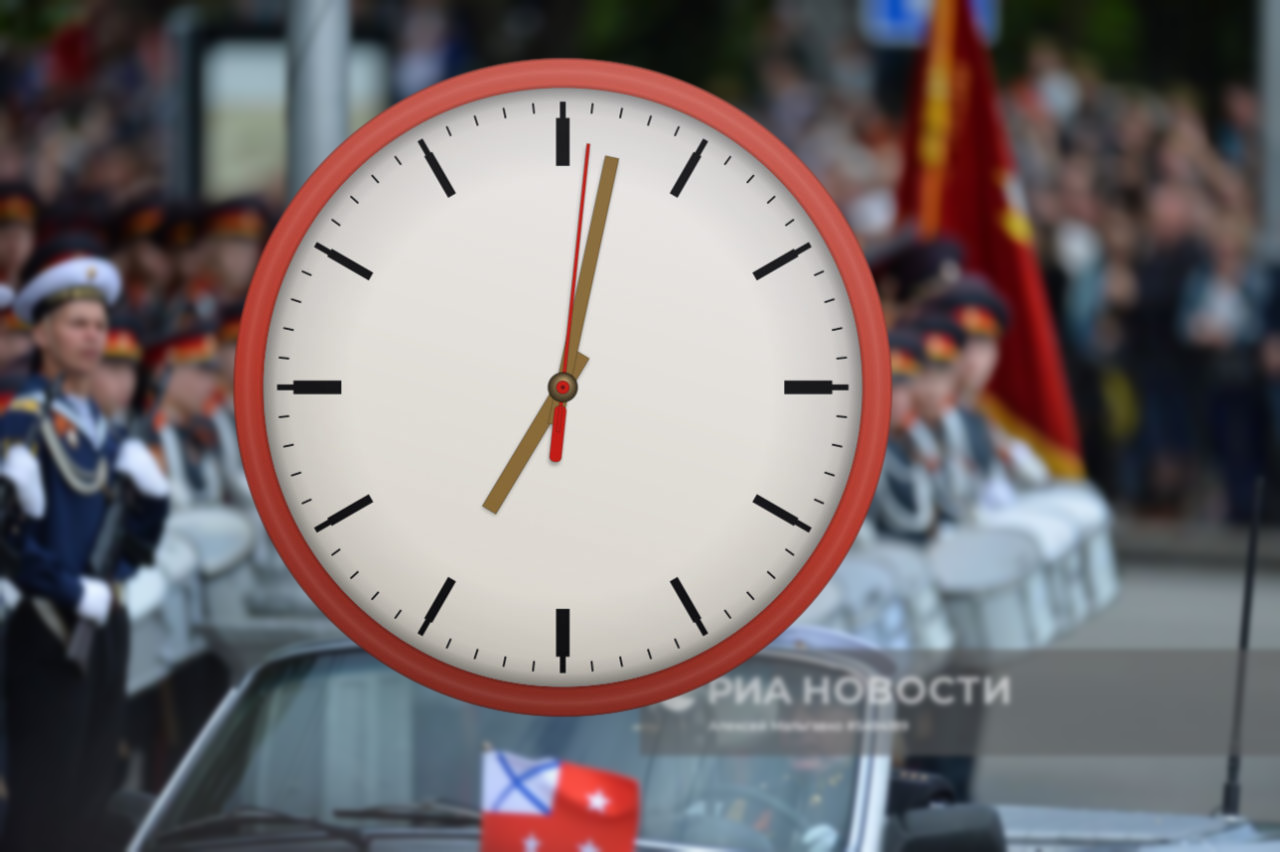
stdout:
7,02,01
